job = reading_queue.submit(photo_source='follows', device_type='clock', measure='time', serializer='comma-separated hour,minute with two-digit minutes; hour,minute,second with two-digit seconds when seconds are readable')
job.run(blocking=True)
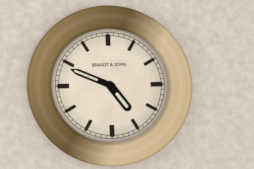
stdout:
4,49
